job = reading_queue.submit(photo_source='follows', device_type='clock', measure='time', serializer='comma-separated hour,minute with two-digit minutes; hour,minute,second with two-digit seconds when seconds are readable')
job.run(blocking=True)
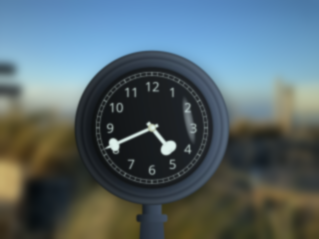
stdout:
4,41
